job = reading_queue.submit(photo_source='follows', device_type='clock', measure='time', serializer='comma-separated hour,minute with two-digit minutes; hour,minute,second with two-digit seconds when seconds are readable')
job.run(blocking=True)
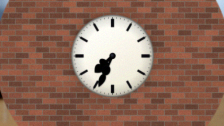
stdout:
7,34
